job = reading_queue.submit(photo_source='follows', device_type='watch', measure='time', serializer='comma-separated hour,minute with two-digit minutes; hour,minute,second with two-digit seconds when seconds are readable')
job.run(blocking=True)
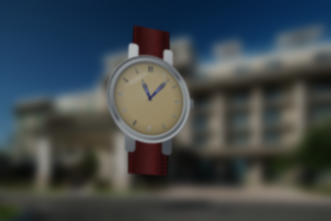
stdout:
11,07
